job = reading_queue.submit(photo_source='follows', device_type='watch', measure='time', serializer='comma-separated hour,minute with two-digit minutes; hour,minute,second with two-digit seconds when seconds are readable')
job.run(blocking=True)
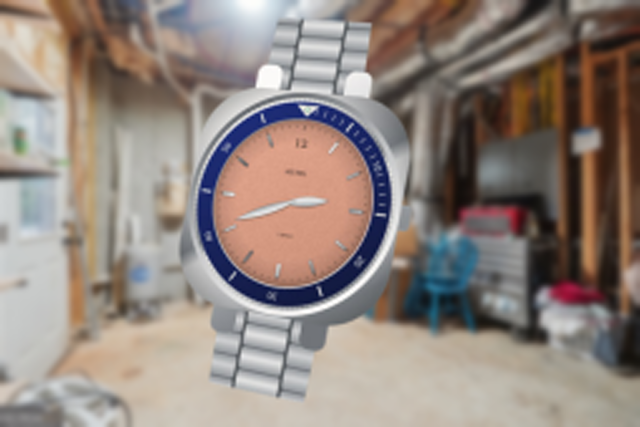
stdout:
2,41
